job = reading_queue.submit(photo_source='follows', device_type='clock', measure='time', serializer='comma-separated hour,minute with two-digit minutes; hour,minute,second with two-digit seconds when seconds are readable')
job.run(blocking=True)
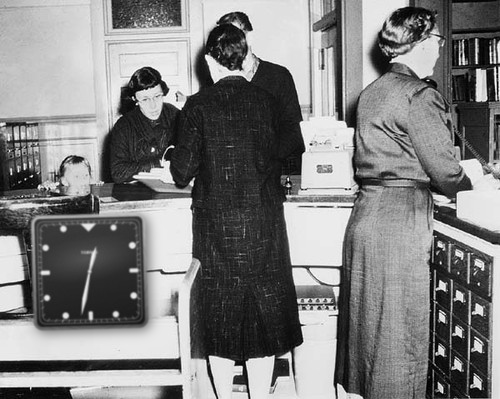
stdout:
12,32
